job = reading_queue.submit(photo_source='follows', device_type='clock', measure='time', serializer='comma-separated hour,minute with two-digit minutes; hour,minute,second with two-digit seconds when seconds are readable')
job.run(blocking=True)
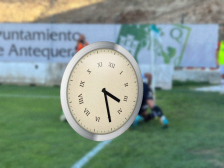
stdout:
3,25
